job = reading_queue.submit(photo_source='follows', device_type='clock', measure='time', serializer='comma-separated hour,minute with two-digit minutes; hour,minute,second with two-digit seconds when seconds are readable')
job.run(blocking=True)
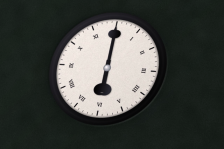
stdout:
6,00
